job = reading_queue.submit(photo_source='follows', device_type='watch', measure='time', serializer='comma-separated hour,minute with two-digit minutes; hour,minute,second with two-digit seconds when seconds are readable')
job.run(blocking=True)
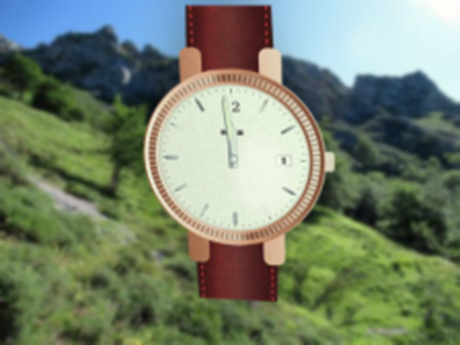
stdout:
11,59
